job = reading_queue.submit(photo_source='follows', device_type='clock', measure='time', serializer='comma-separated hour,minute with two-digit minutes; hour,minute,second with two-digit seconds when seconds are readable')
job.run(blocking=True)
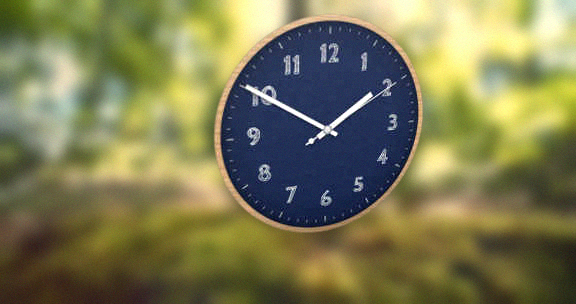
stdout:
1,50,10
